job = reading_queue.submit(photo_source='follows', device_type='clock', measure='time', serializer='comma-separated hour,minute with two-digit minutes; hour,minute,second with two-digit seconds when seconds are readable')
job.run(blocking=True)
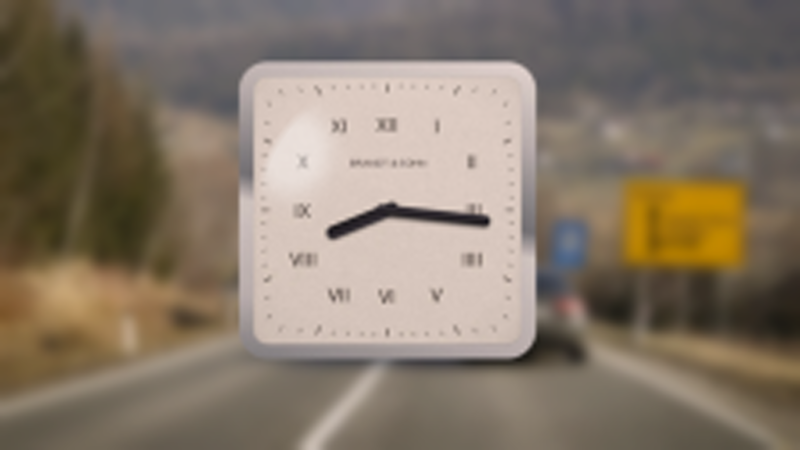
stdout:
8,16
